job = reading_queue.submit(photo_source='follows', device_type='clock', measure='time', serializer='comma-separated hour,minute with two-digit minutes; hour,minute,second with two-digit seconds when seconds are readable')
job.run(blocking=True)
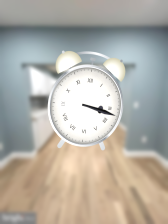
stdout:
3,17
